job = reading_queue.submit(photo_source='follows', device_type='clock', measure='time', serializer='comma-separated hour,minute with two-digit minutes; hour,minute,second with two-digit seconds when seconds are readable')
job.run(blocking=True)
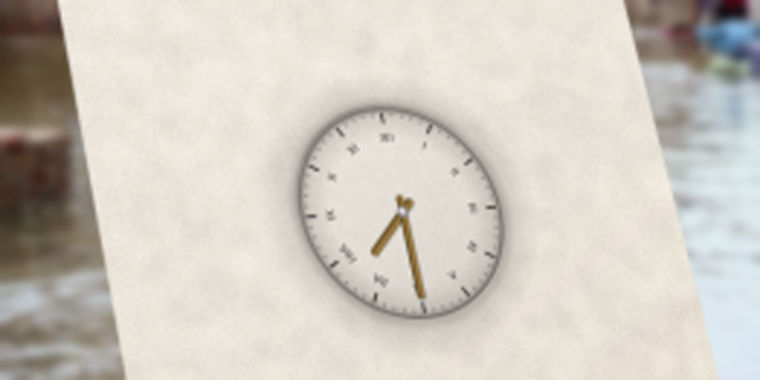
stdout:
7,30
